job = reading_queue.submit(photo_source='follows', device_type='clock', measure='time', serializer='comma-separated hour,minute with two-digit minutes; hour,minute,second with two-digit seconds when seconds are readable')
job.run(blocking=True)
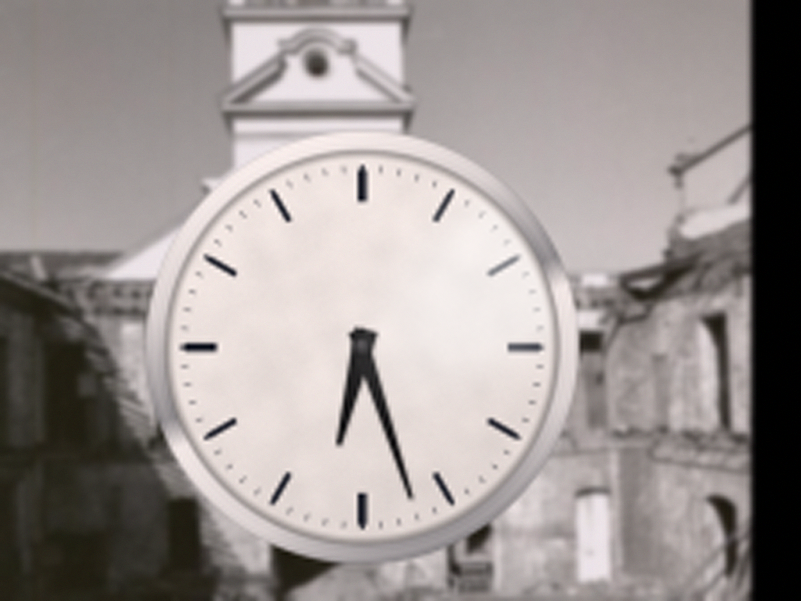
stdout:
6,27
